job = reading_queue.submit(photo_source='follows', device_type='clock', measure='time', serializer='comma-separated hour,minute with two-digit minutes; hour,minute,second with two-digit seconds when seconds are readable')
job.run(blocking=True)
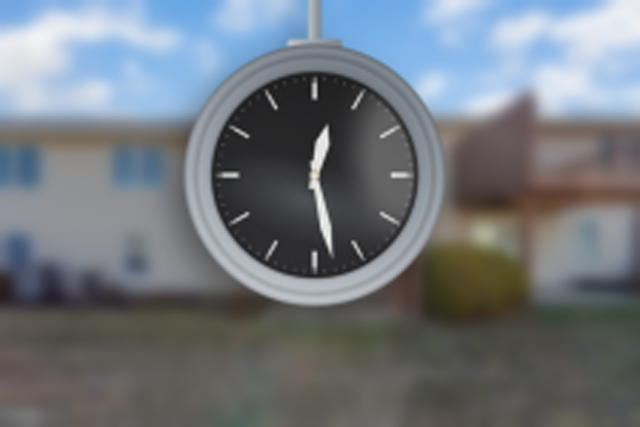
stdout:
12,28
